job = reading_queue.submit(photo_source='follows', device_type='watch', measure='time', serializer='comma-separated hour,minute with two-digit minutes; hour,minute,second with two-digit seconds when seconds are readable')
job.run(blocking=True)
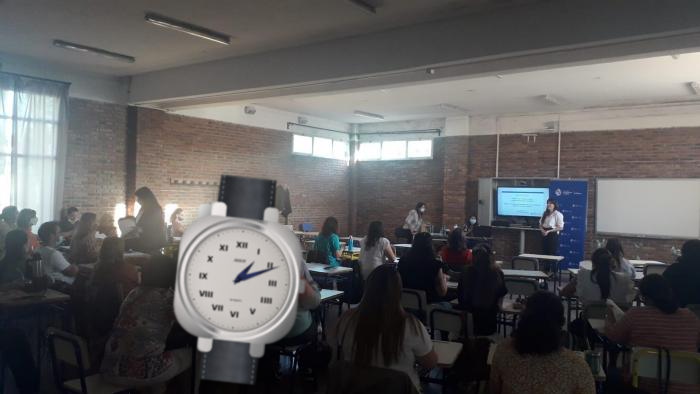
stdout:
1,11
